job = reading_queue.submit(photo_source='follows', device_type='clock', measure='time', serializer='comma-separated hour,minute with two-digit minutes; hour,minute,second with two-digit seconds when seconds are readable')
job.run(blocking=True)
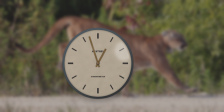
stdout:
12,57
